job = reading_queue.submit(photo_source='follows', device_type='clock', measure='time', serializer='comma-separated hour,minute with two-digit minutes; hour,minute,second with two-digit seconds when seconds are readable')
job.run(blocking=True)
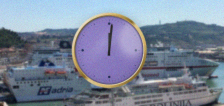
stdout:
12,01
